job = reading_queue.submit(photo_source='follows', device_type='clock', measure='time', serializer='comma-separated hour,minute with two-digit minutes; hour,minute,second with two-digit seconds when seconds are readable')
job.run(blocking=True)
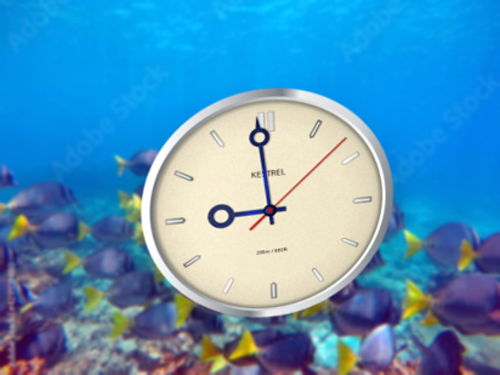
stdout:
8,59,08
